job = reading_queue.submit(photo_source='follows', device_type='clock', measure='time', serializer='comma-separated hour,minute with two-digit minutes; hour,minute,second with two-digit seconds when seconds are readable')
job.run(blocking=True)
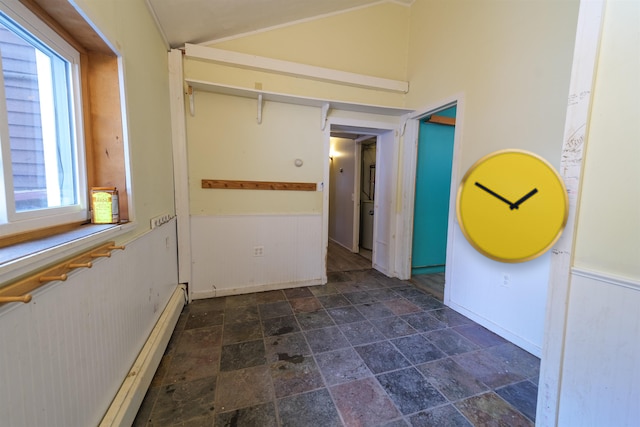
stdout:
1,50
